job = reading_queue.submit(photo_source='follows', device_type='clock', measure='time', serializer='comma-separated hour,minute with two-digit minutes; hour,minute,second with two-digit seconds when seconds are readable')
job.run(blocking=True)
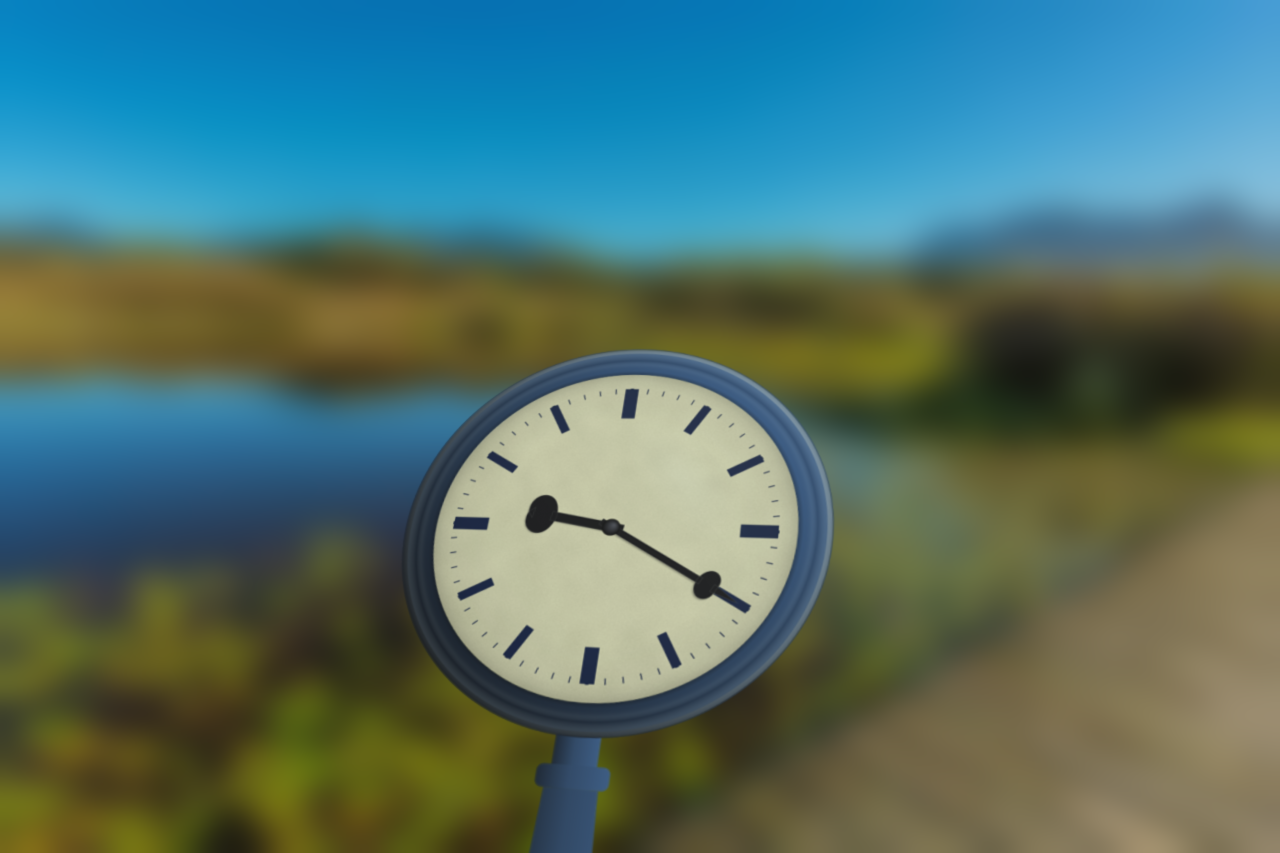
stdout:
9,20
